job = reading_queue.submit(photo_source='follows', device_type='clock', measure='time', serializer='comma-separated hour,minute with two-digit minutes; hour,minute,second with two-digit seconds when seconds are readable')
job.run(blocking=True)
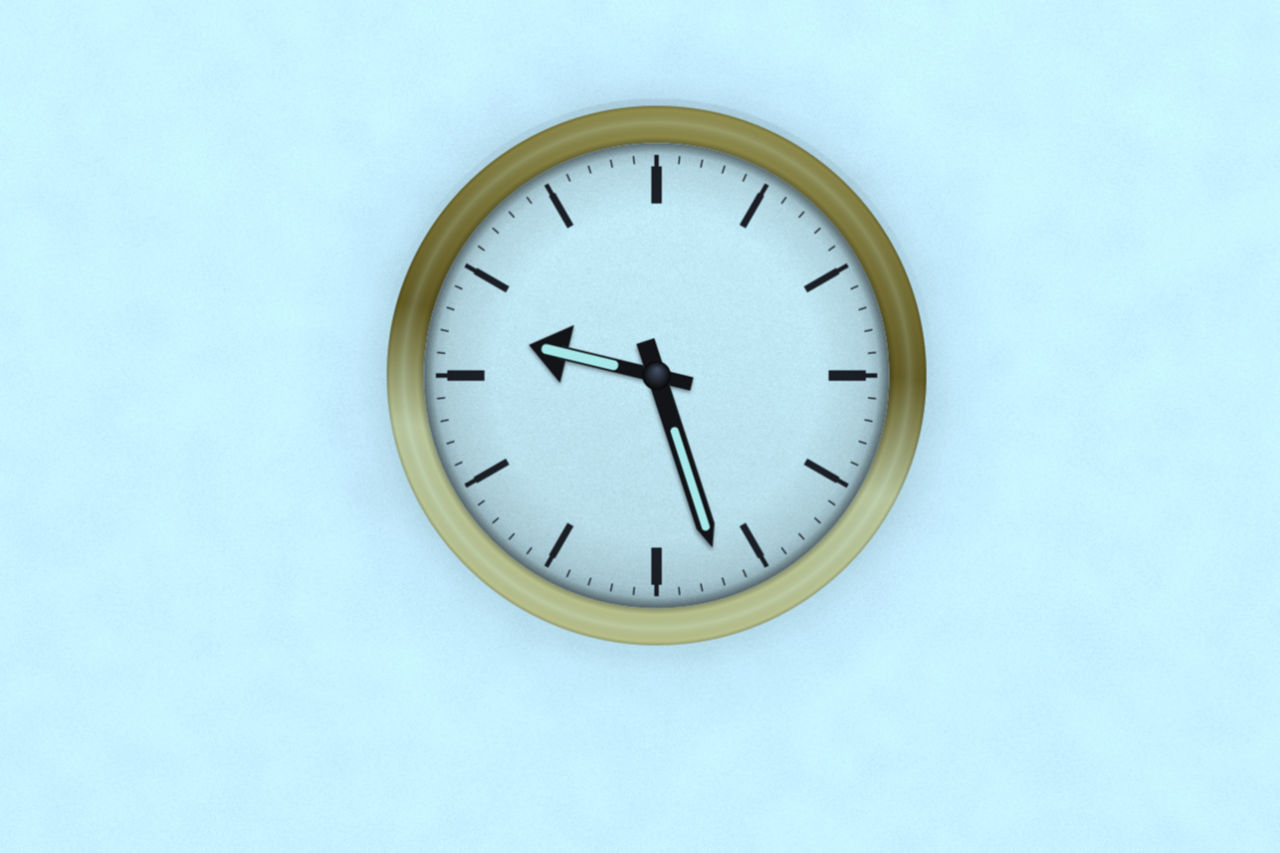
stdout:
9,27
